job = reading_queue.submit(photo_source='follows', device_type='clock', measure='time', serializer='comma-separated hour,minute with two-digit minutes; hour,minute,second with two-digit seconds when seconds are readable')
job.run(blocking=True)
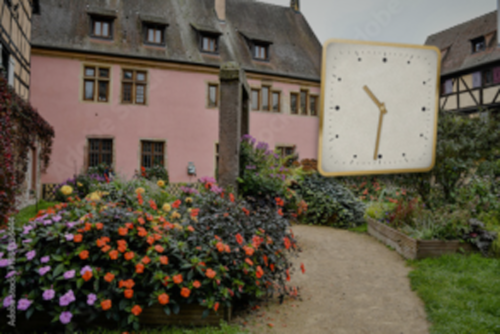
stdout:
10,31
